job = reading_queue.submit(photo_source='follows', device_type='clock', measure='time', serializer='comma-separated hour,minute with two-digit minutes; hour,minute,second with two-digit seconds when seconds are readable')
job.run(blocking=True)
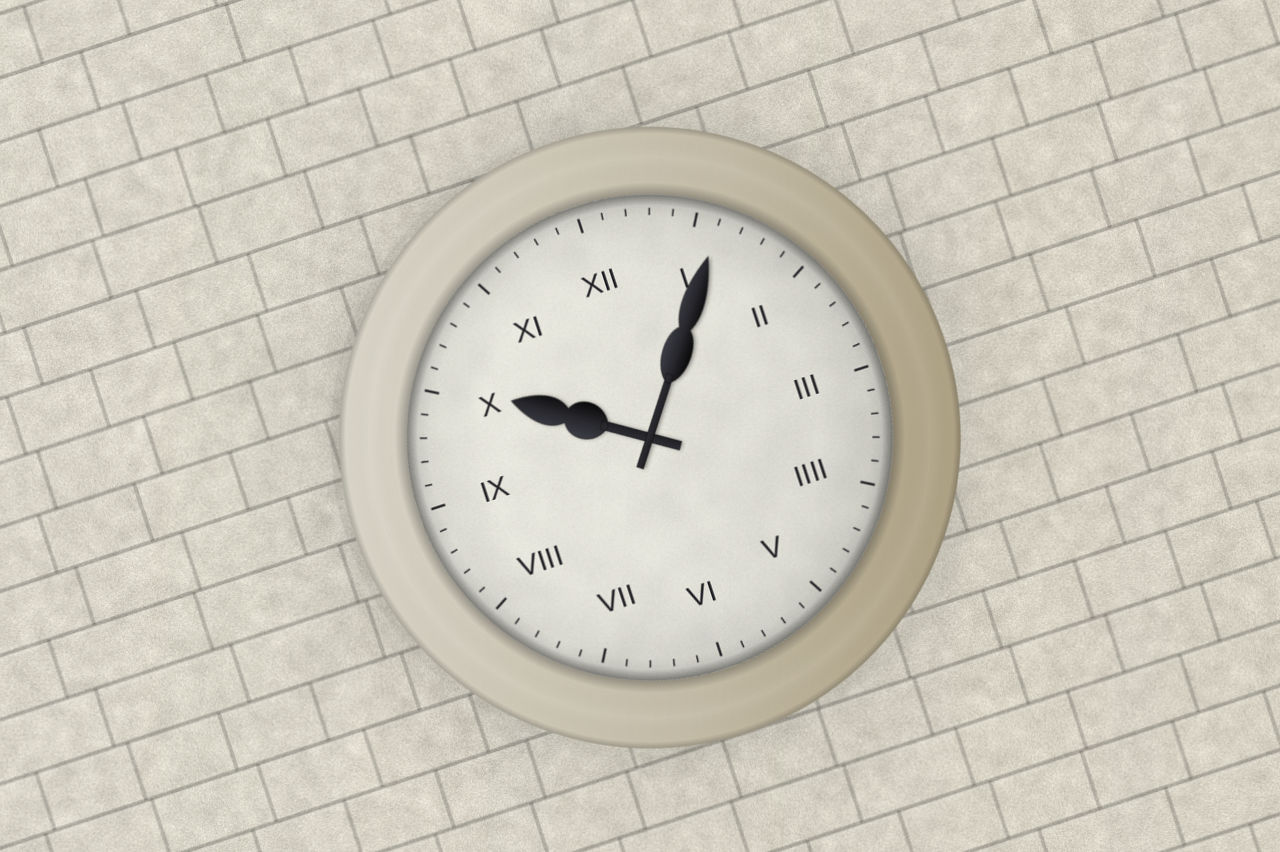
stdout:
10,06
